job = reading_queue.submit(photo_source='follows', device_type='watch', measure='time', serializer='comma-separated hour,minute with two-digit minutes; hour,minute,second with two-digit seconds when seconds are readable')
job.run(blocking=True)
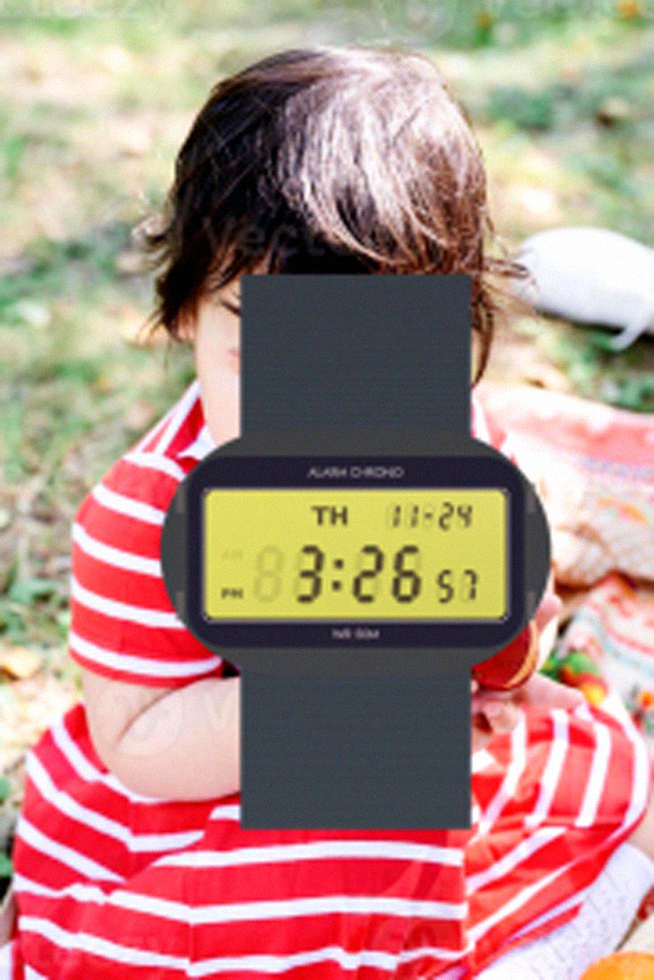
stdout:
3,26,57
